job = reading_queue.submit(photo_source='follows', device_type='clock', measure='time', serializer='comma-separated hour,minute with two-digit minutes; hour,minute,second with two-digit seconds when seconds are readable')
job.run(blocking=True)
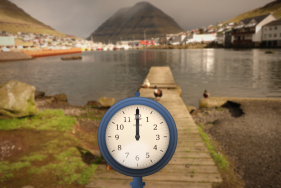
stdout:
12,00
